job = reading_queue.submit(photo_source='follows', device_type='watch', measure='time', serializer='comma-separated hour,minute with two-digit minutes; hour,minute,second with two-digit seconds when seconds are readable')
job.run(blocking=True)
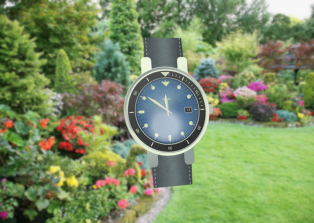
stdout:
11,51
